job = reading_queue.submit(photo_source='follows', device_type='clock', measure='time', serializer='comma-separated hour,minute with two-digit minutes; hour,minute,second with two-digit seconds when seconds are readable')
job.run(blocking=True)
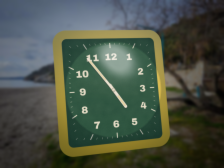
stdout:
4,54
